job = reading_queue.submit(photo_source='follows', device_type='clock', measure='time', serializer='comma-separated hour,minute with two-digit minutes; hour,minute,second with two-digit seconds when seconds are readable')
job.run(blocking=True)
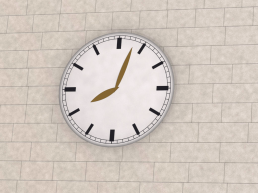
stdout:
8,03
